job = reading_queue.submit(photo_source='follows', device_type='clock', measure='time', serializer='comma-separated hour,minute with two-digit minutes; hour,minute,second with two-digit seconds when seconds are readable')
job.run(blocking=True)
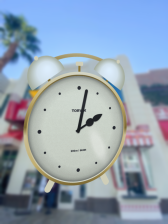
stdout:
2,02
